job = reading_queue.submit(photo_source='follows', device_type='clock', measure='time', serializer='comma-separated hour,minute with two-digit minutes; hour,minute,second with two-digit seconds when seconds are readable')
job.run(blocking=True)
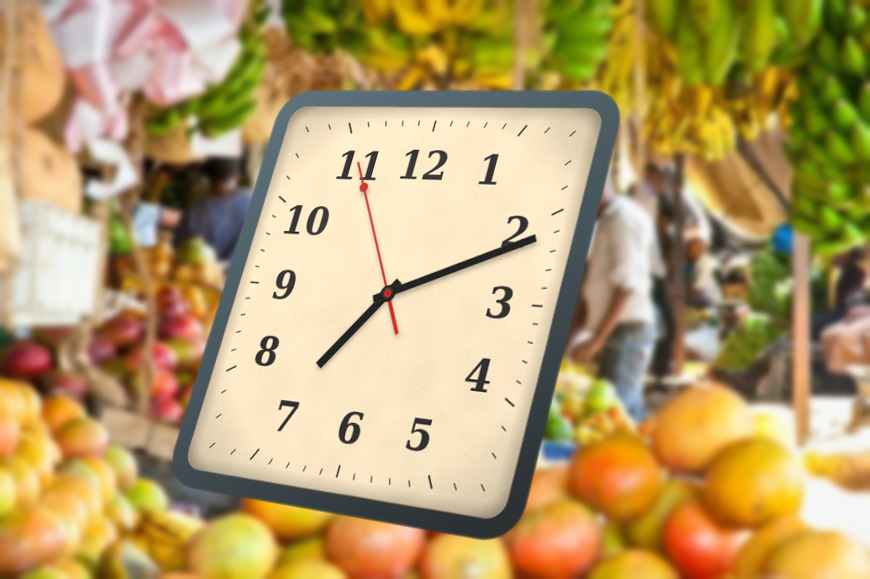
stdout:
7,10,55
